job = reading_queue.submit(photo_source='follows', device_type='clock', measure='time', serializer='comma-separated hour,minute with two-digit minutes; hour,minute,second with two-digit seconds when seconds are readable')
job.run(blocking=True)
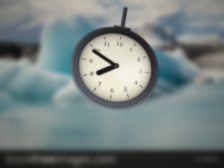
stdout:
7,49
